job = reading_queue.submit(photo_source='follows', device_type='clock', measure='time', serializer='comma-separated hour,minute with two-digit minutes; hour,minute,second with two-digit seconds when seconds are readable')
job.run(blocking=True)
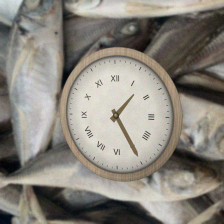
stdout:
1,25
